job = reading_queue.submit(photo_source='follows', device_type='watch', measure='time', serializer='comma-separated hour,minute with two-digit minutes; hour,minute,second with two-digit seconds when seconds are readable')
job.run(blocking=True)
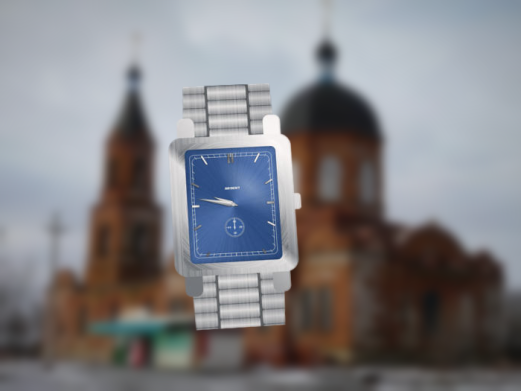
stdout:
9,47
